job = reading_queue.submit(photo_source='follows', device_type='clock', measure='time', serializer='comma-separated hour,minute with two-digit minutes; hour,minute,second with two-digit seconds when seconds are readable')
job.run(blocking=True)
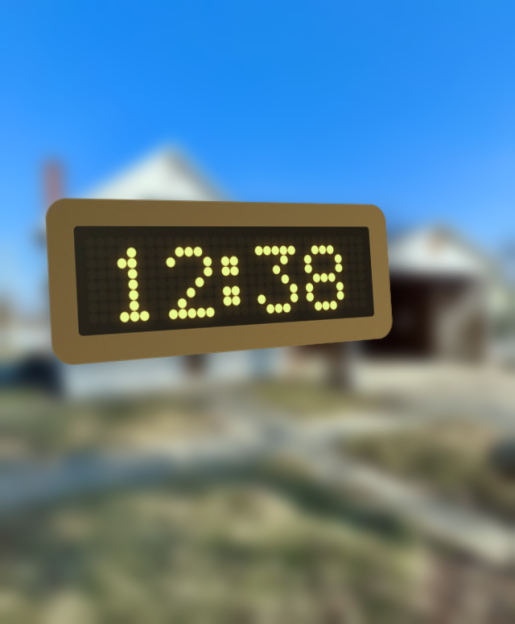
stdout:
12,38
